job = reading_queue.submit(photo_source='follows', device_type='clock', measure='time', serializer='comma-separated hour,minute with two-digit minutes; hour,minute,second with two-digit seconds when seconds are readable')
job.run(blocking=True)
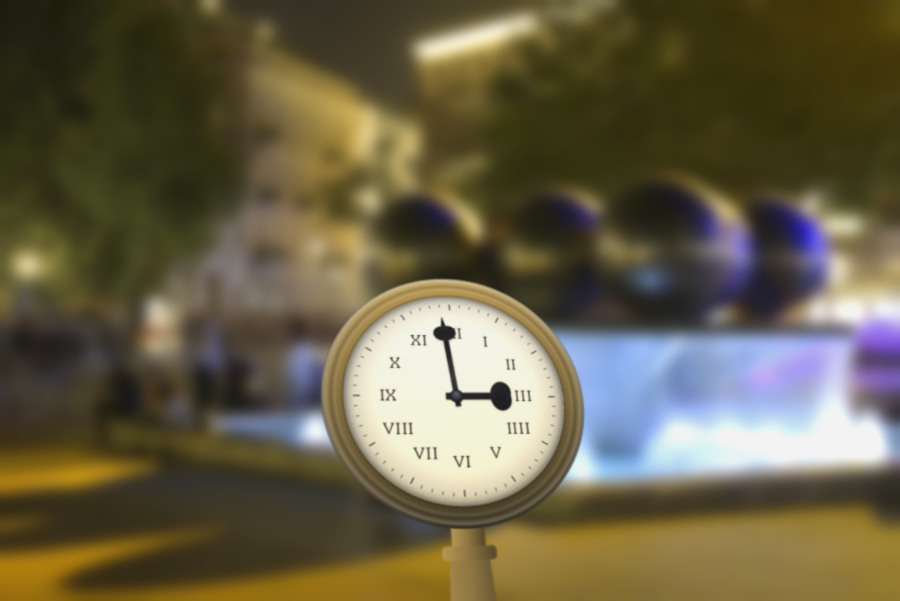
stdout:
2,59
